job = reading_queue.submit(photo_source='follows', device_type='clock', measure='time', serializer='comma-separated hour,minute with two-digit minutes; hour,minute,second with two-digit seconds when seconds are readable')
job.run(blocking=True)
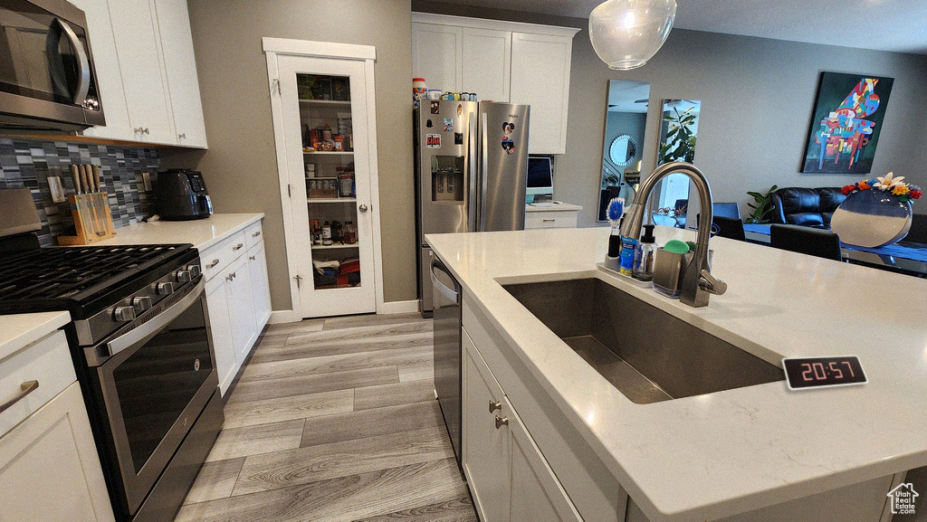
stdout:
20,57
